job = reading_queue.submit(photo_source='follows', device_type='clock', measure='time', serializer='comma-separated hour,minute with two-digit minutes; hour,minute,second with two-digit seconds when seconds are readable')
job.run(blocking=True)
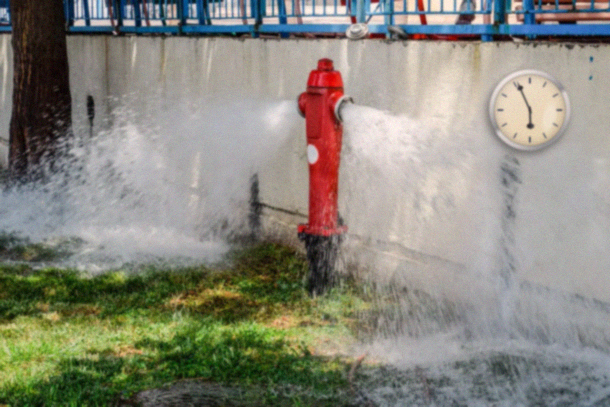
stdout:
5,56
